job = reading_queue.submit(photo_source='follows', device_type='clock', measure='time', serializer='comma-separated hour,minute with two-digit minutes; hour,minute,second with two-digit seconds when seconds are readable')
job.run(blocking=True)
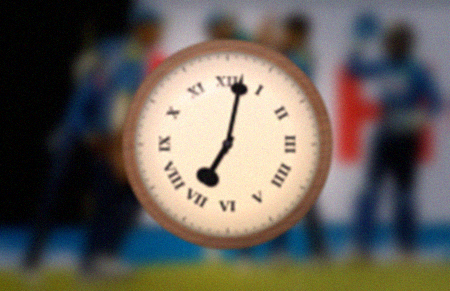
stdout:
7,02
